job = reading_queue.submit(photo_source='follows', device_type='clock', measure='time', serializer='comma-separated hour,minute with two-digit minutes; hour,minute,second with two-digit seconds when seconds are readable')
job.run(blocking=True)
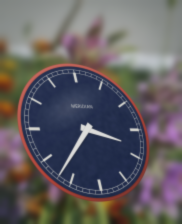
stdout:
3,37
